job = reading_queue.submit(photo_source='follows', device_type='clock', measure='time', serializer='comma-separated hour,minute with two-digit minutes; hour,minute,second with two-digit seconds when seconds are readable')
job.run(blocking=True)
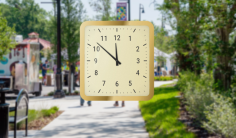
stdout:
11,52
